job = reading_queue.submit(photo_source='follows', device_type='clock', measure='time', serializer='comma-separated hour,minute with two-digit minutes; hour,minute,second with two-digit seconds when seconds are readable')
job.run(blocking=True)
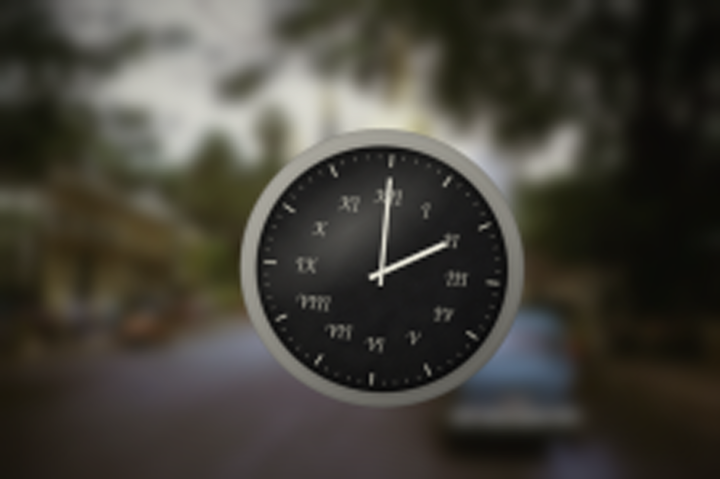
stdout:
2,00
